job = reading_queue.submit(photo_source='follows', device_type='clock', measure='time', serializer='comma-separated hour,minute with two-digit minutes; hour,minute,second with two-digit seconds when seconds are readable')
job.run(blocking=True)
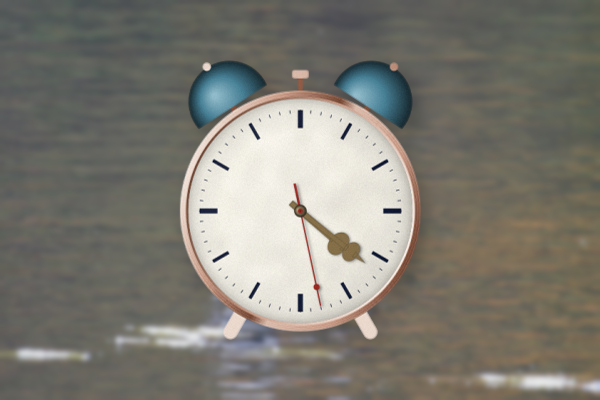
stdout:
4,21,28
